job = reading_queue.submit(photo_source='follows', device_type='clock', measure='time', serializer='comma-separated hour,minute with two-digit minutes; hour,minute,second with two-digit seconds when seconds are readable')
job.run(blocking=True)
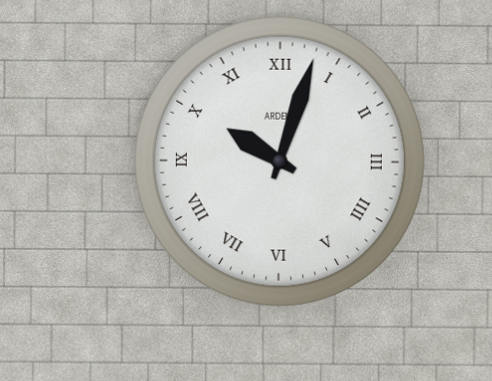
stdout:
10,03
